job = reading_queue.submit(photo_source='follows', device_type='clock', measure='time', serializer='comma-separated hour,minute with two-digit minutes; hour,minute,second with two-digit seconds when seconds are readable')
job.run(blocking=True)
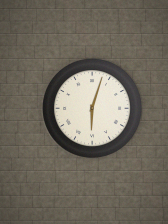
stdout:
6,03
